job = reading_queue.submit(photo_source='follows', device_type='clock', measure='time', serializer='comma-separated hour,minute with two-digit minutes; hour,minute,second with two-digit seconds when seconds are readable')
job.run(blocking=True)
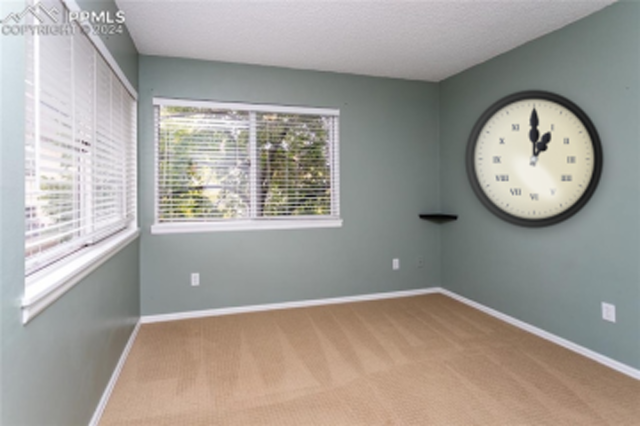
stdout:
1,00
